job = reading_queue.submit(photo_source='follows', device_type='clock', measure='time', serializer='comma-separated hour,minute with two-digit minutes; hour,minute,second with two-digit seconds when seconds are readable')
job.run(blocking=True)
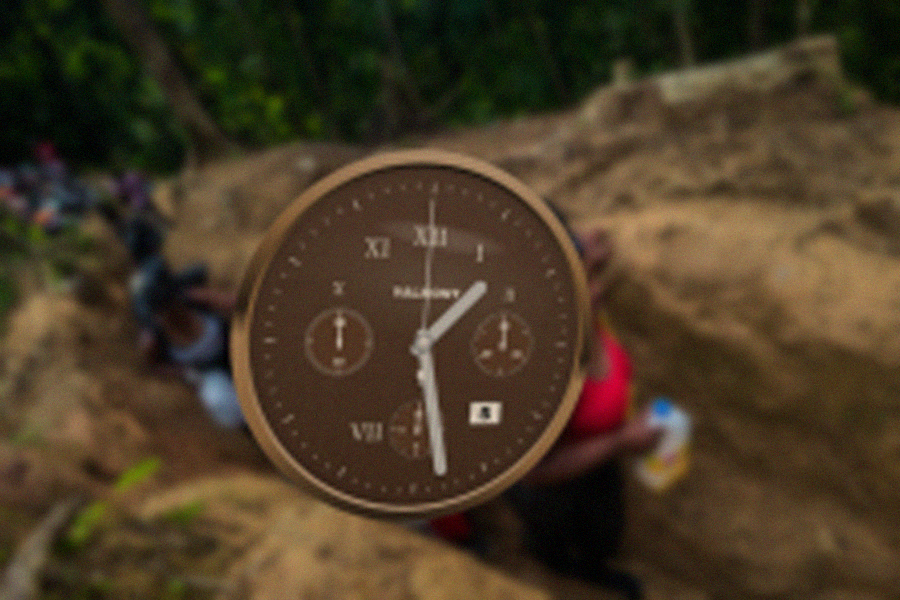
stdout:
1,28
